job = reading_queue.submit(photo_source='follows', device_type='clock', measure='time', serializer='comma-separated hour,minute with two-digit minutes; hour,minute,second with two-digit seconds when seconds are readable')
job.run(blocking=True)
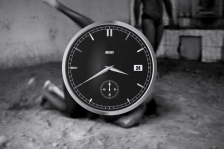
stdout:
3,40
